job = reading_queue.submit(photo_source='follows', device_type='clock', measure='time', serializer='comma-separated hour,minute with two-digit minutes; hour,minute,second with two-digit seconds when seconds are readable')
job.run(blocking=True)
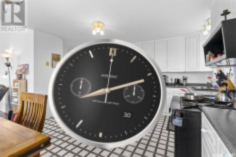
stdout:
8,11
